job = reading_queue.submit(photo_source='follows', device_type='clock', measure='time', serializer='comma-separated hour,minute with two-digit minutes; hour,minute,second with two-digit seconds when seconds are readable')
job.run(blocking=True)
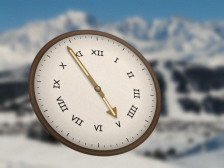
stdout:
4,54
